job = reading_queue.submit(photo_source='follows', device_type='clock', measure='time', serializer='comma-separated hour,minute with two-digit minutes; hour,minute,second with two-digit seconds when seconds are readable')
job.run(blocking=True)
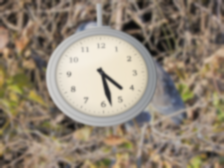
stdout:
4,28
